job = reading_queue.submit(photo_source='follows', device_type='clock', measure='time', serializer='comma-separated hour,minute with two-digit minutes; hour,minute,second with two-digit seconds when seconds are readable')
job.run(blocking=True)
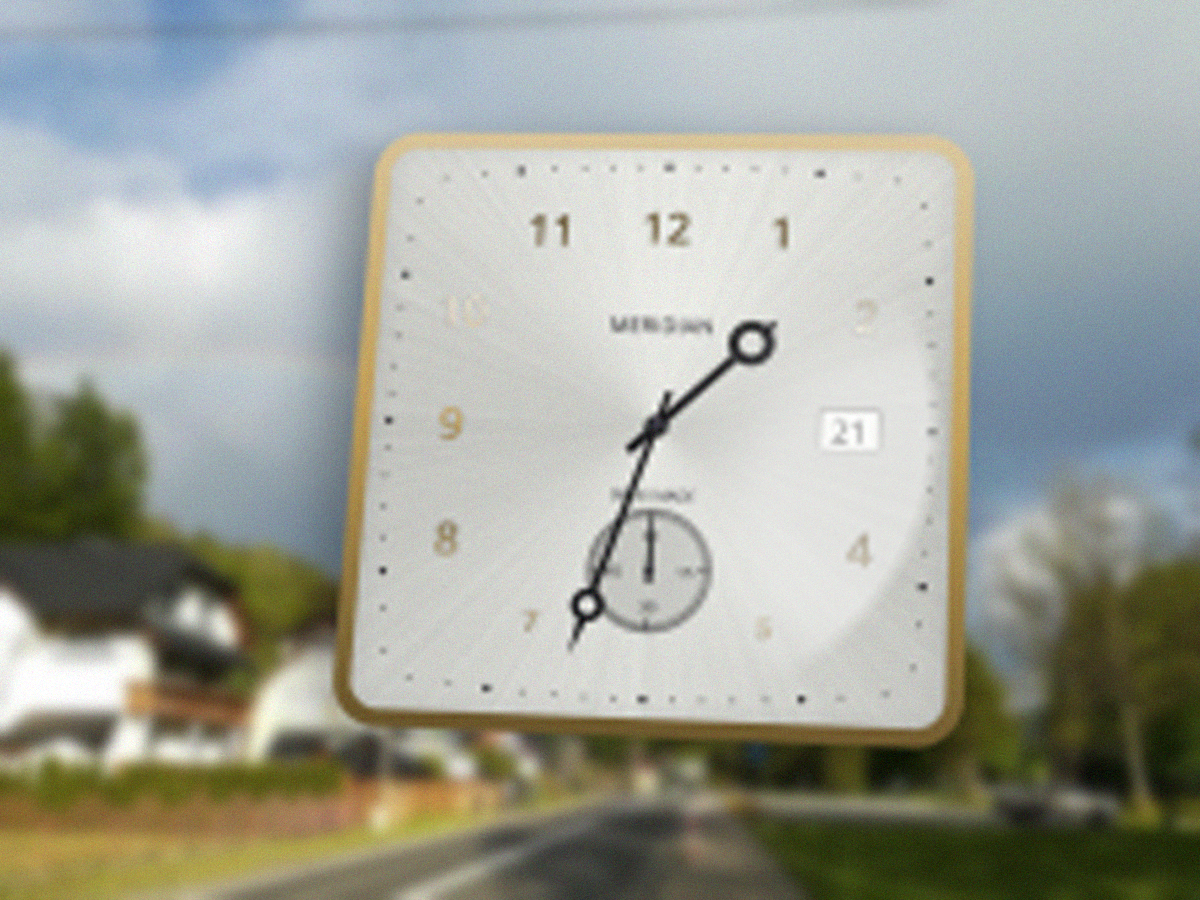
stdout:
1,33
